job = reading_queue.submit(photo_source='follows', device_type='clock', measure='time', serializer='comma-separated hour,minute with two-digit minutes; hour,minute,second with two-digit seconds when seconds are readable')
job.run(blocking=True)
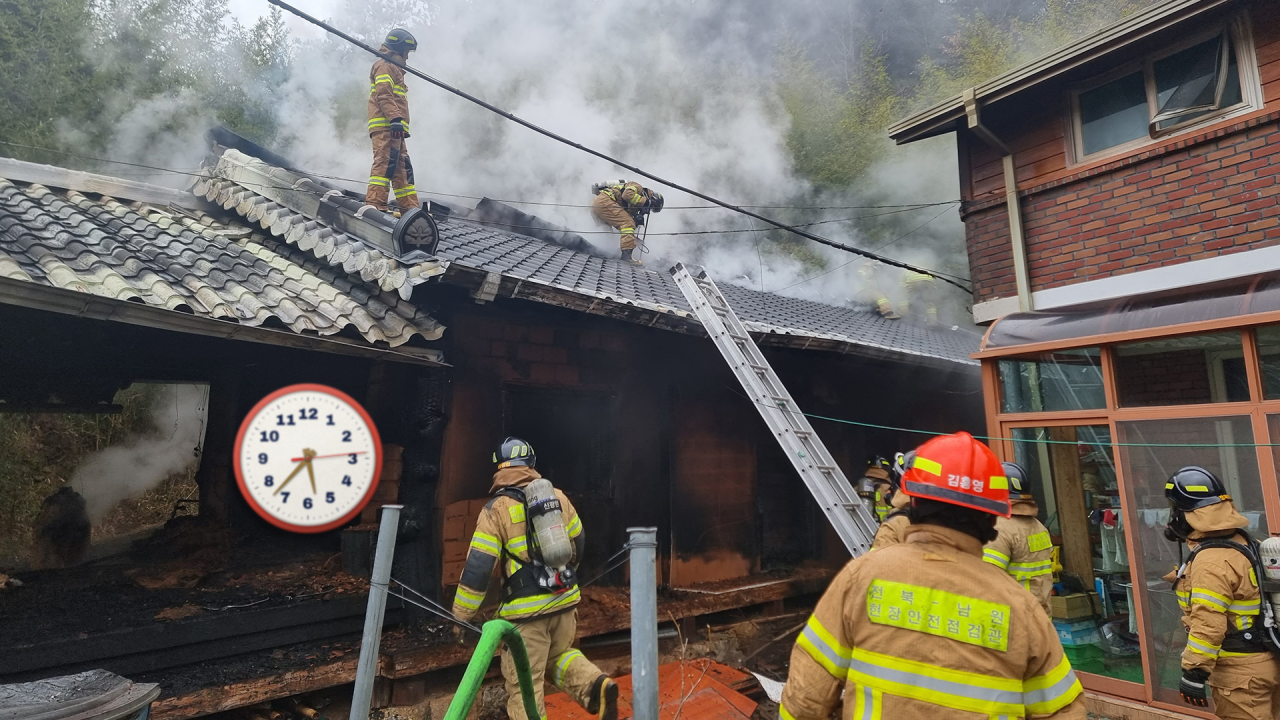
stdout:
5,37,14
